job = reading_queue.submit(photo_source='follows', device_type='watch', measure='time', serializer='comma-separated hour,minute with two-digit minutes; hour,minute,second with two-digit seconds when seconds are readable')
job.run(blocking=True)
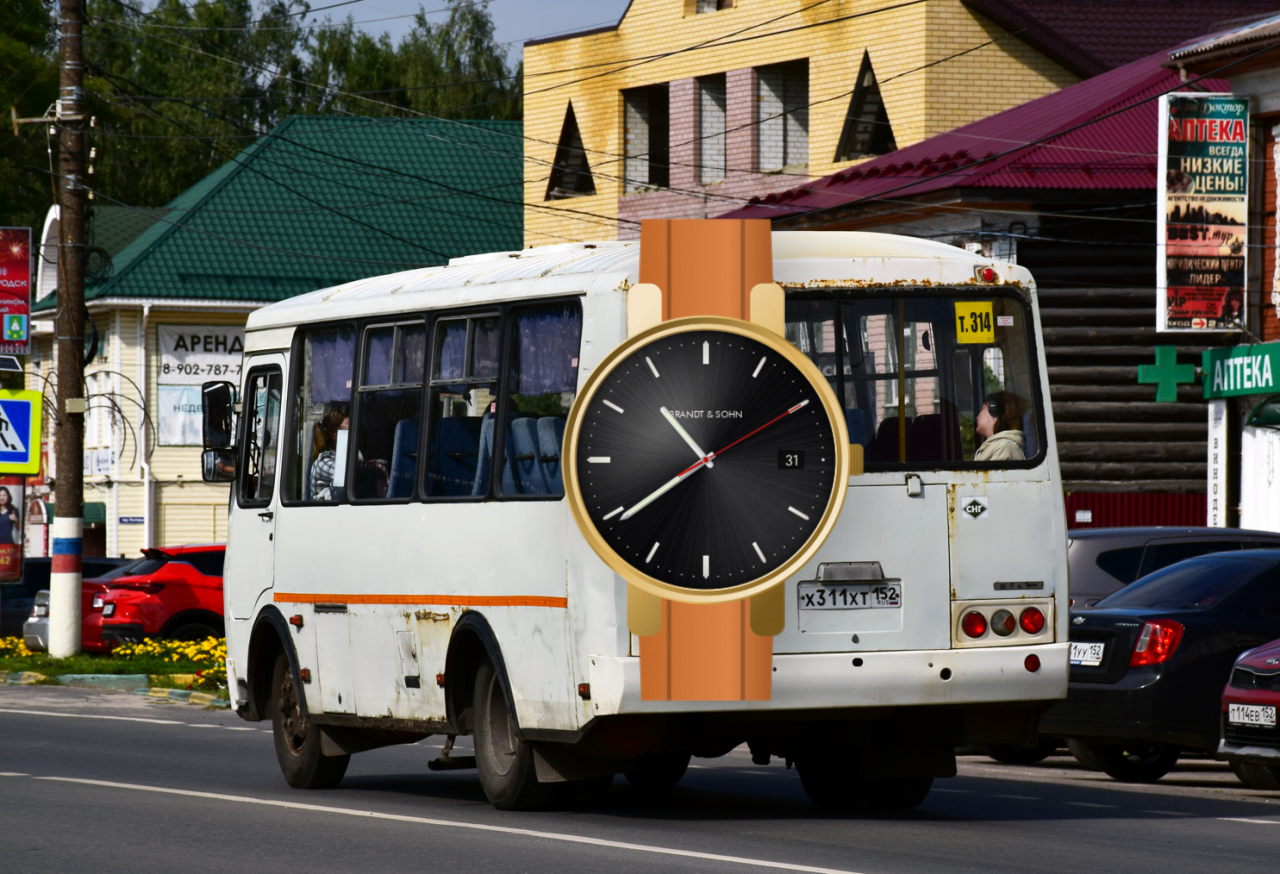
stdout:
10,39,10
